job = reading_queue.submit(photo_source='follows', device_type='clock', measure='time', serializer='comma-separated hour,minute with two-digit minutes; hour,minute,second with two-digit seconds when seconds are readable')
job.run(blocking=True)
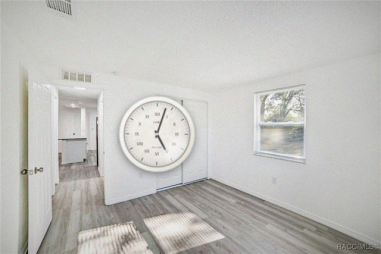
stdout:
5,03
